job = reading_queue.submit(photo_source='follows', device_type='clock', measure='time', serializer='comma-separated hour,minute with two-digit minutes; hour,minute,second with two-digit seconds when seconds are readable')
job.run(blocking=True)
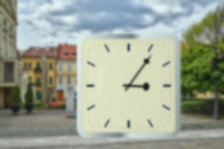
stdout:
3,06
